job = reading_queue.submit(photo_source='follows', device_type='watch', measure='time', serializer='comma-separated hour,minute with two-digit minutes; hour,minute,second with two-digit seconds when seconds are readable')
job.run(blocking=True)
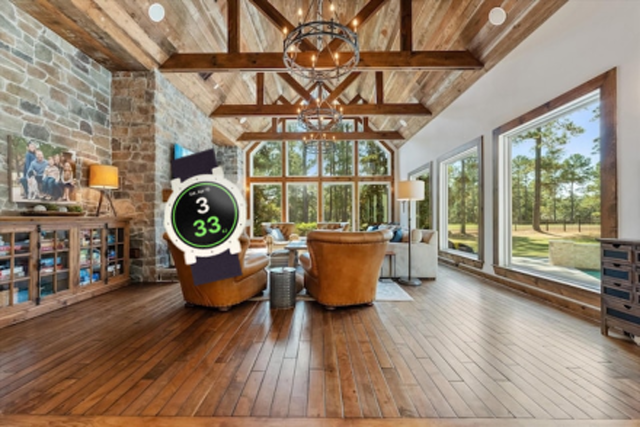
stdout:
3,33
